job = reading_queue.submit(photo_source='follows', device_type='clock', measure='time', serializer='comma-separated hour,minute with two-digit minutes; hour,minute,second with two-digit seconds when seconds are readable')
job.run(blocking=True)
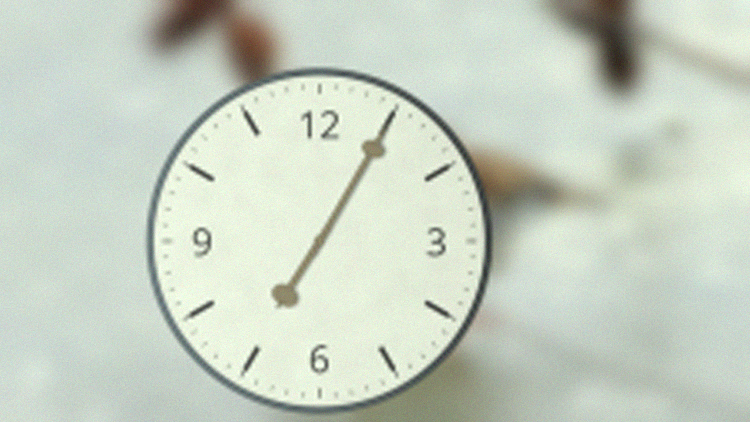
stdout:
7,05
